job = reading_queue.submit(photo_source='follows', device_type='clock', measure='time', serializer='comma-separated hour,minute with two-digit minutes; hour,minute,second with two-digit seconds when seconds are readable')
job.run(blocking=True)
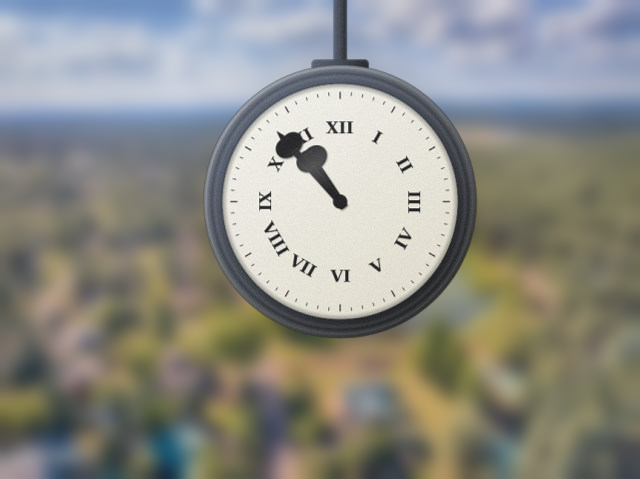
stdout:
10,53
